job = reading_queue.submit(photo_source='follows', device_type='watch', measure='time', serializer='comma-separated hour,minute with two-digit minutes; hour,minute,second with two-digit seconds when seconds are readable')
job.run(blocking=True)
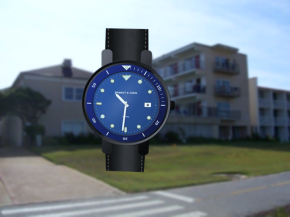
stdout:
10,31
